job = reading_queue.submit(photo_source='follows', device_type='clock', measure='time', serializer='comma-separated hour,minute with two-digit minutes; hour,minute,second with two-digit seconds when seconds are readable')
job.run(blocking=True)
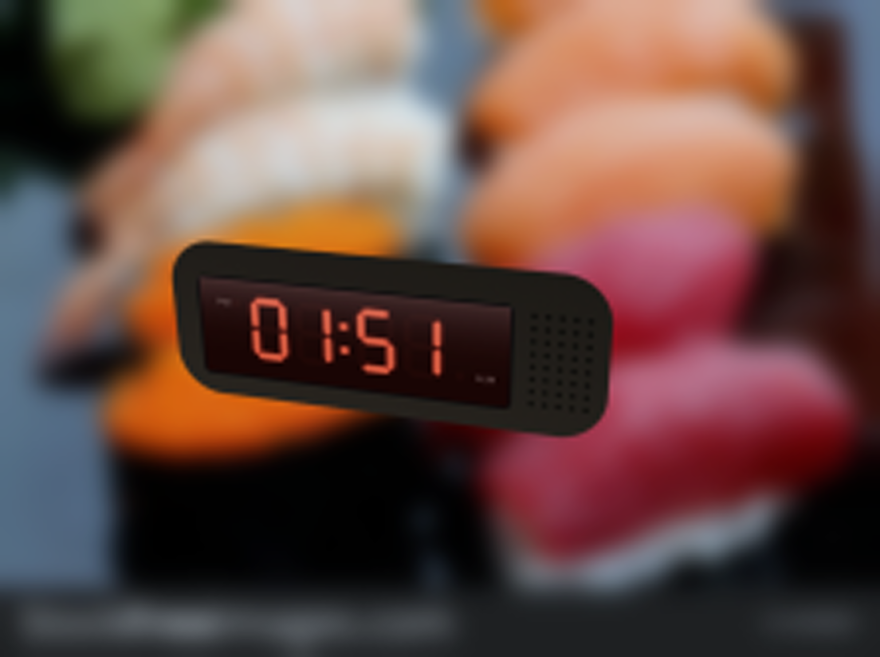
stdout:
1,51
